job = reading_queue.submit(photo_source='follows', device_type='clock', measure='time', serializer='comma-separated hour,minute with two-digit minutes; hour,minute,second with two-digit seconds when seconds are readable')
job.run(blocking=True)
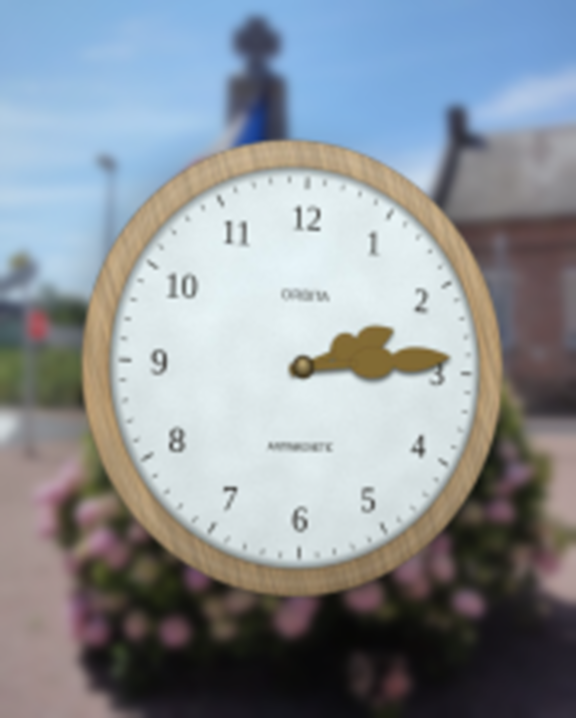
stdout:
2,14
